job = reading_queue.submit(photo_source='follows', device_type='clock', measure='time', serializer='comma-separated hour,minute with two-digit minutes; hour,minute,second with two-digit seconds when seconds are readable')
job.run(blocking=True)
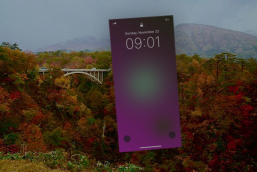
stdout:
9,01
